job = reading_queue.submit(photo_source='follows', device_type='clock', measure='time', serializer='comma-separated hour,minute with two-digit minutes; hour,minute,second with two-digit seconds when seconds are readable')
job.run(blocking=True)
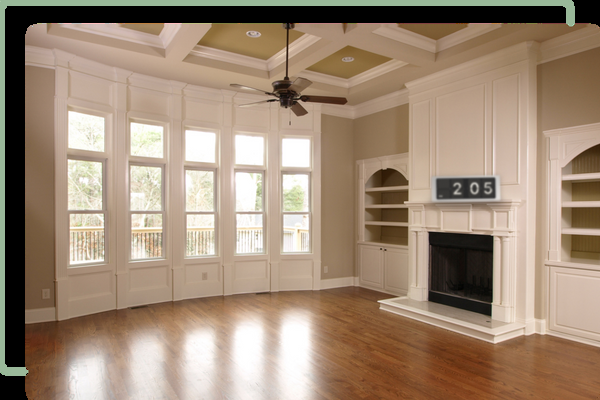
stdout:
2,05
